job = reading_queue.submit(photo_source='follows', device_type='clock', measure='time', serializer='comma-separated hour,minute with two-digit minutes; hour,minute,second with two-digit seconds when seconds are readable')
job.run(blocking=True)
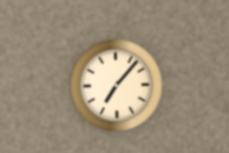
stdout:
7,07
